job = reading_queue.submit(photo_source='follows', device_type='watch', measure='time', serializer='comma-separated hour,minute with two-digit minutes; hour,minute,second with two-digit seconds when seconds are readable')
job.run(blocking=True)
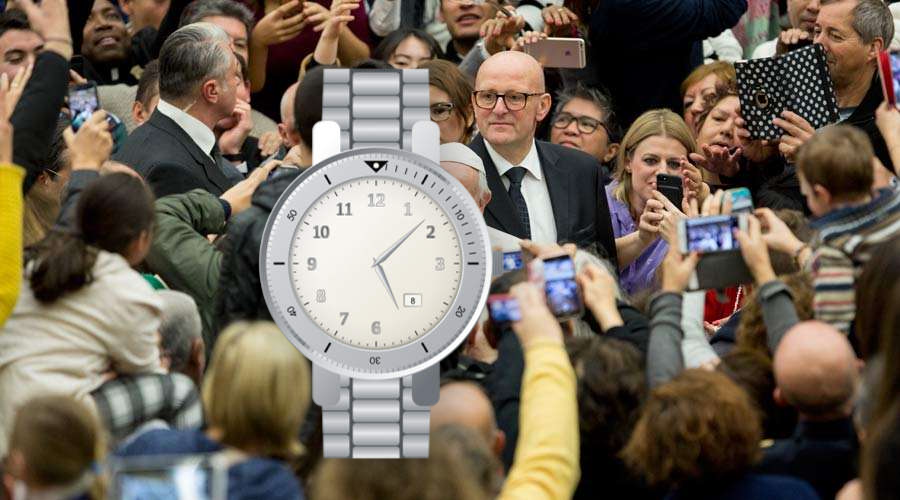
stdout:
5,08
